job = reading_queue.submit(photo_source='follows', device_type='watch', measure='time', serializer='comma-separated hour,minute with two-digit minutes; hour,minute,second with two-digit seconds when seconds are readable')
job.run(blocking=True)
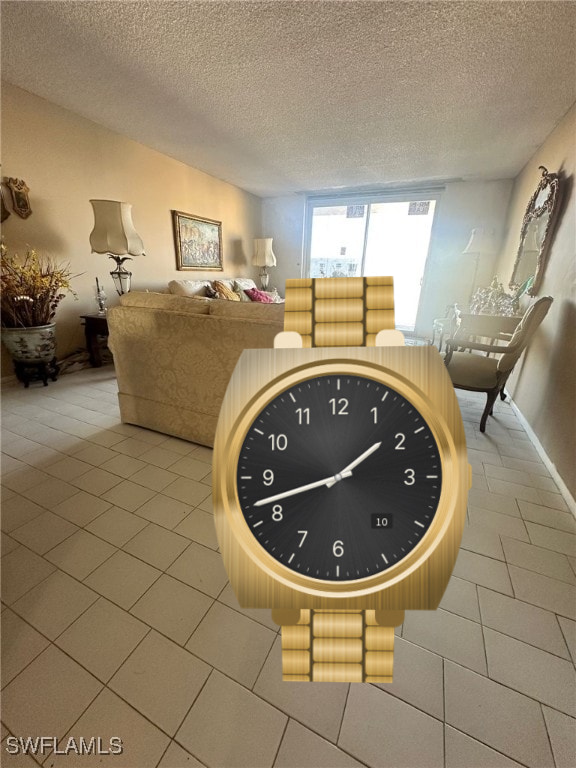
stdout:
1,42
